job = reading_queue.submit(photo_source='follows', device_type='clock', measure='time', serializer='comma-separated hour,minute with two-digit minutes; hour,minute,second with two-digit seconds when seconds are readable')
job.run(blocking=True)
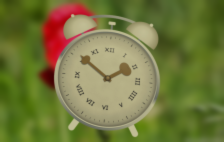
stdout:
1,51
